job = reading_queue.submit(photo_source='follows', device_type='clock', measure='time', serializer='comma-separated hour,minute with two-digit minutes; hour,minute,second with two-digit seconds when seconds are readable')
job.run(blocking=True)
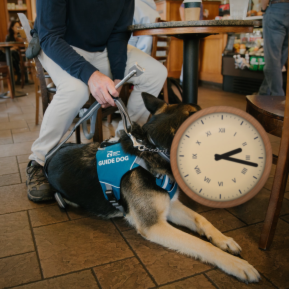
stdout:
2,17
